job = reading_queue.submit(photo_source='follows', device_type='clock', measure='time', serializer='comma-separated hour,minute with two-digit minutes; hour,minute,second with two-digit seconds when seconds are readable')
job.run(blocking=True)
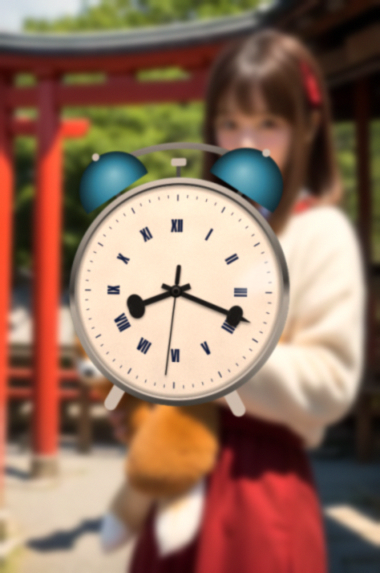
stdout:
8,18,31
